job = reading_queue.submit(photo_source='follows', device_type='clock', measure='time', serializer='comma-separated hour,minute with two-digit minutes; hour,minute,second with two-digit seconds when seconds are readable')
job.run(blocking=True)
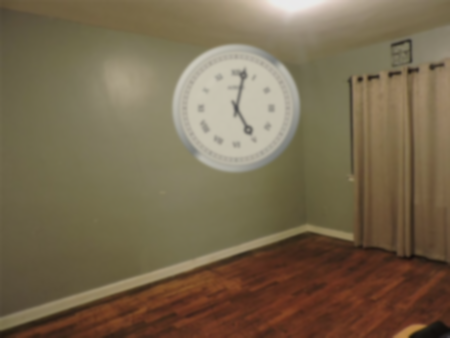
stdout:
5,02
